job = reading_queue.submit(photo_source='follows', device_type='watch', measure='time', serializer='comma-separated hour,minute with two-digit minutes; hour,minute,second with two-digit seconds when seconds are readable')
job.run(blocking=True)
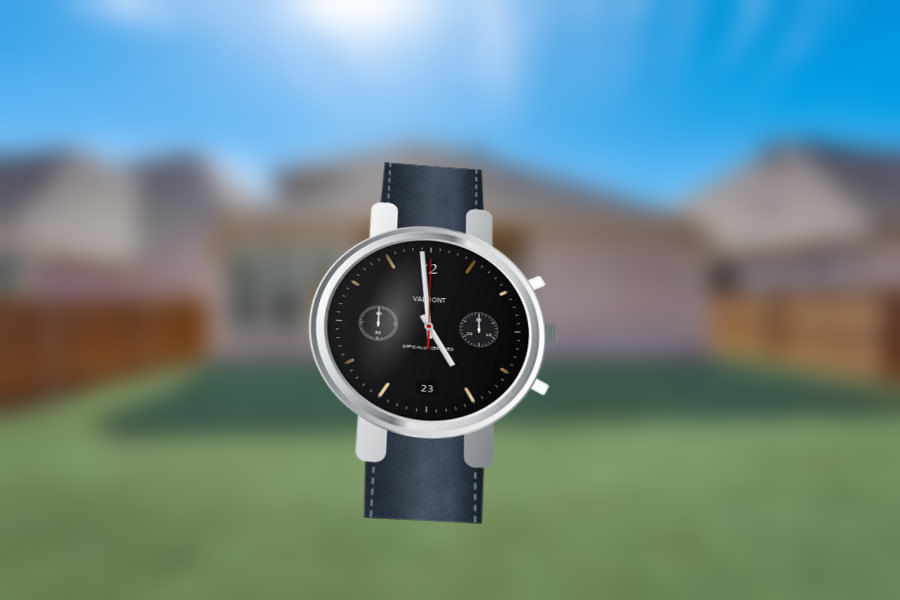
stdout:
4,59
